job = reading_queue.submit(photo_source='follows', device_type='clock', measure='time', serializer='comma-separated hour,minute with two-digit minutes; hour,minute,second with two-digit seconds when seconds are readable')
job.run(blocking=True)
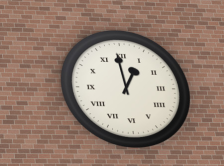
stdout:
12,59
